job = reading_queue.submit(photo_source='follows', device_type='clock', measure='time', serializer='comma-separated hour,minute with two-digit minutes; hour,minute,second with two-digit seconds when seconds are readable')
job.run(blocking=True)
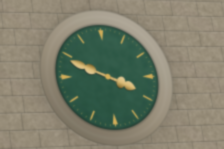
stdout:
3,49
